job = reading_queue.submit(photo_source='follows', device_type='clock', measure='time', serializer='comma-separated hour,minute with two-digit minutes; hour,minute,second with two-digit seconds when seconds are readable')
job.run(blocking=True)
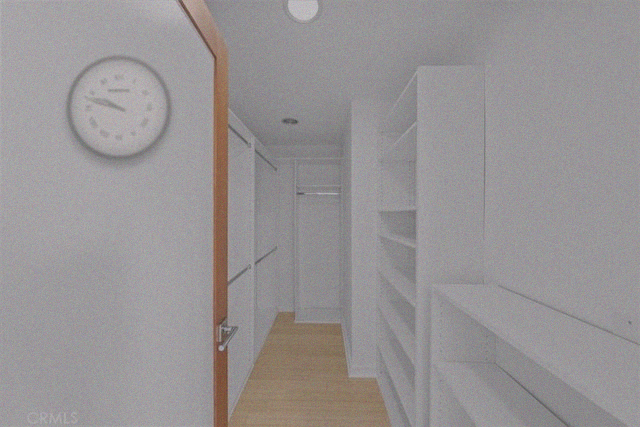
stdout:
9,48
